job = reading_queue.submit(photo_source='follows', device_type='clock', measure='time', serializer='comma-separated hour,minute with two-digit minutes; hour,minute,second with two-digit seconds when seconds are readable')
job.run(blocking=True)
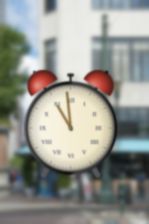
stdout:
10,59
